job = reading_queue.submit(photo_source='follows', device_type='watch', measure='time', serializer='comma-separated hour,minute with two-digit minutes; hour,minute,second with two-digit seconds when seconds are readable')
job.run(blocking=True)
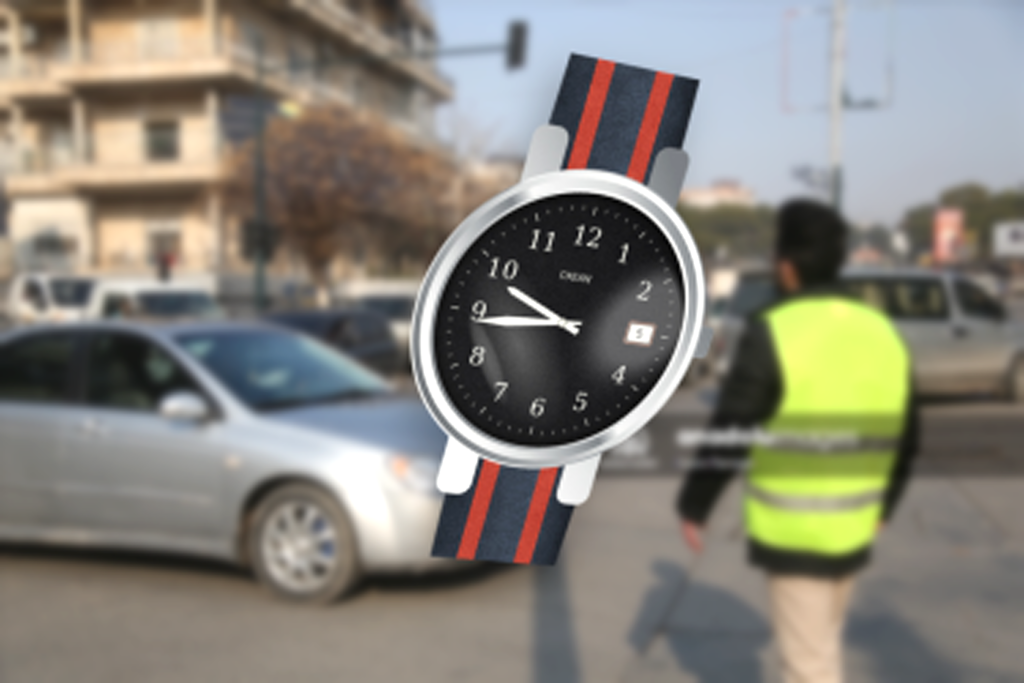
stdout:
9,44
